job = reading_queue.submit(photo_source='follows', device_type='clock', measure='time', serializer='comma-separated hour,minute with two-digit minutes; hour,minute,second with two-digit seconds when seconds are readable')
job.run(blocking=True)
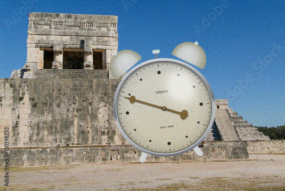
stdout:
3,49
